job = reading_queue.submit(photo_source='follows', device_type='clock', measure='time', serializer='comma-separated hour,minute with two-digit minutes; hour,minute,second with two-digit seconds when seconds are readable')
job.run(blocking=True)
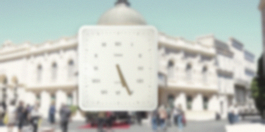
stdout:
5,26
